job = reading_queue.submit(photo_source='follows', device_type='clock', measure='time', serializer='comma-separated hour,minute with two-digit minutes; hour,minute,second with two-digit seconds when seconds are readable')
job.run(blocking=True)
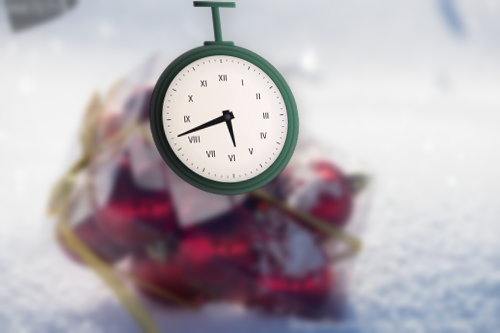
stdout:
5,42
